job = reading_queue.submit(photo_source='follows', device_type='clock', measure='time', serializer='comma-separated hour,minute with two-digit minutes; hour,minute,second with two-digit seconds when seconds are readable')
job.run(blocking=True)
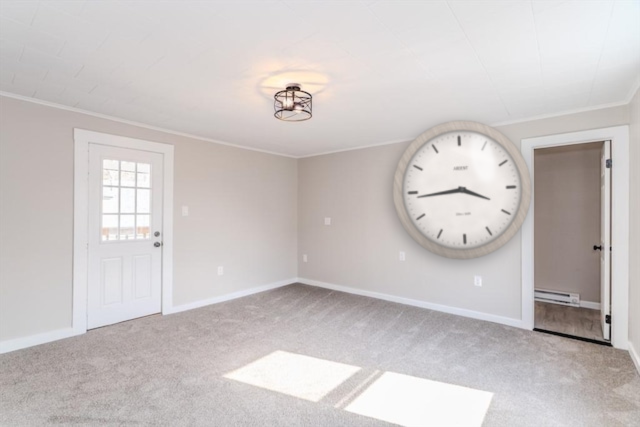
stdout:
3,44
